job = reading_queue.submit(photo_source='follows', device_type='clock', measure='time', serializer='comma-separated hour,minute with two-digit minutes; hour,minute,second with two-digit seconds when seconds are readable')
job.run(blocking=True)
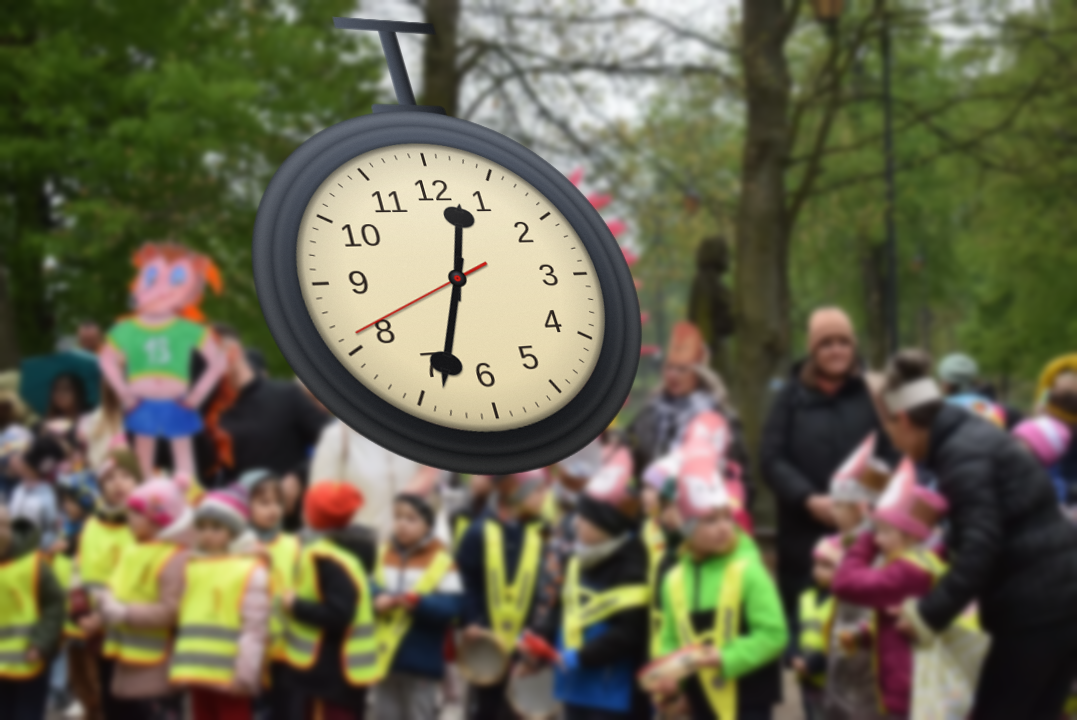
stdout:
12,33,41
